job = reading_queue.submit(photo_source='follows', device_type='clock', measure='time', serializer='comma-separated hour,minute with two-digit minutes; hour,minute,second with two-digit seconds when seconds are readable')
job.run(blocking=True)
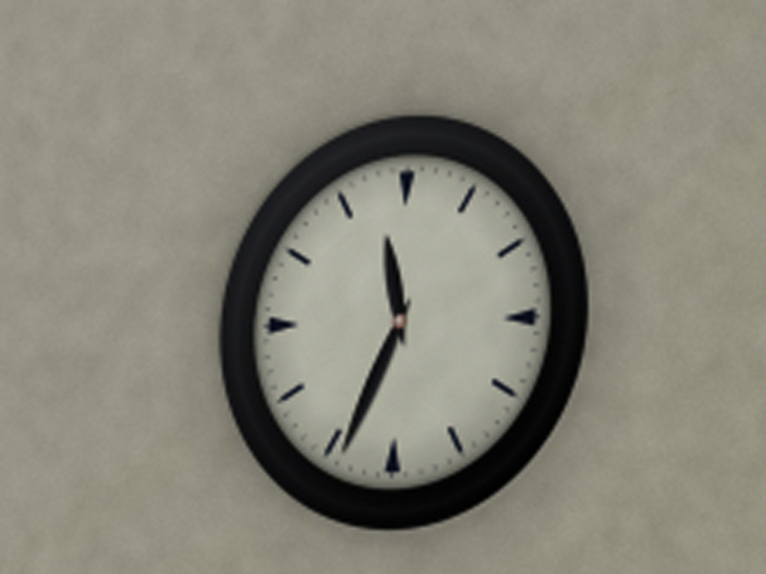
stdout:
11,34
